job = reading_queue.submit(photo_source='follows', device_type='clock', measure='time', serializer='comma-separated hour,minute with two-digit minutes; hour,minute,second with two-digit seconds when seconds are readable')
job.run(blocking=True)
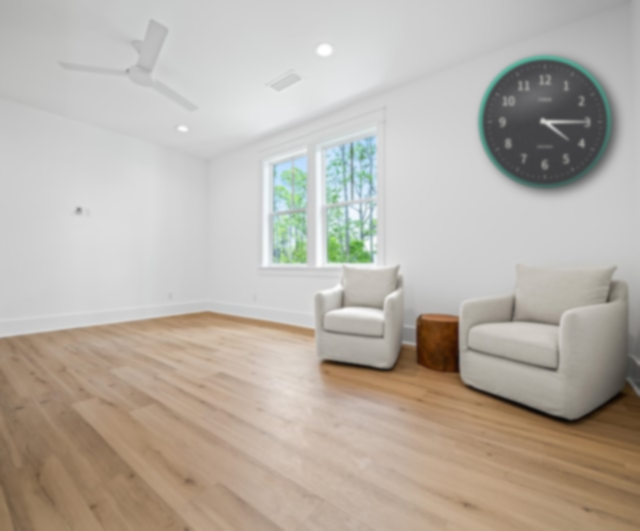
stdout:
4,15
